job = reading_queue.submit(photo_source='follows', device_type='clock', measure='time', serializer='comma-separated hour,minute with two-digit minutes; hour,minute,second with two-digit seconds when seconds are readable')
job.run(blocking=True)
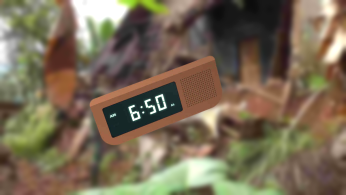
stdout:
6,50
